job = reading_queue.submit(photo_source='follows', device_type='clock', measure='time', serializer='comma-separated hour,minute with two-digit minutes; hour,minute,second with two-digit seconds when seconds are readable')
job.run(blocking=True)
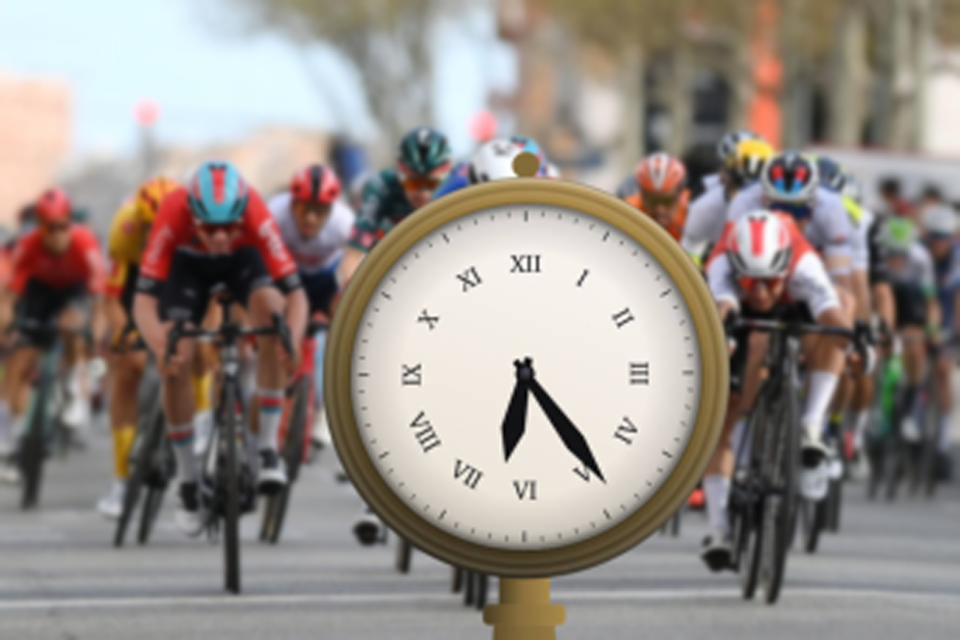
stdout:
6,24
